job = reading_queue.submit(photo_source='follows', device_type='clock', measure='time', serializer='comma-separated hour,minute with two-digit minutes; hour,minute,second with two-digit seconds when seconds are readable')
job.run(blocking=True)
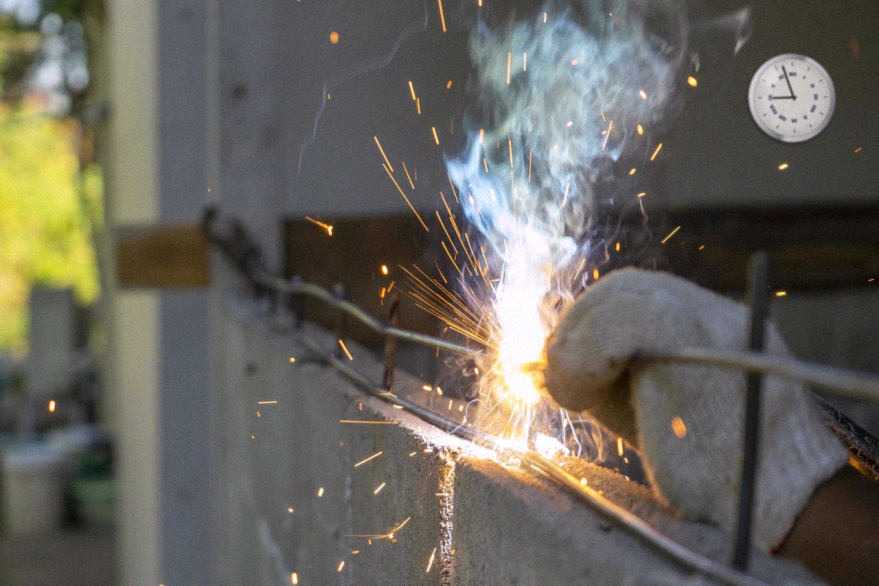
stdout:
8,57
